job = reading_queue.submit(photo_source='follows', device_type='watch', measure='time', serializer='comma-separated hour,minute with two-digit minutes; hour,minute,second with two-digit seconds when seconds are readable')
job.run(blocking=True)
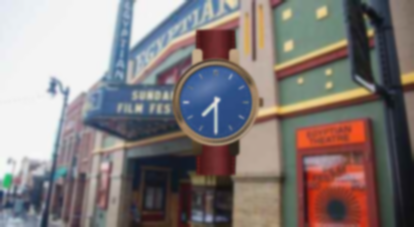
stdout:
7,30
